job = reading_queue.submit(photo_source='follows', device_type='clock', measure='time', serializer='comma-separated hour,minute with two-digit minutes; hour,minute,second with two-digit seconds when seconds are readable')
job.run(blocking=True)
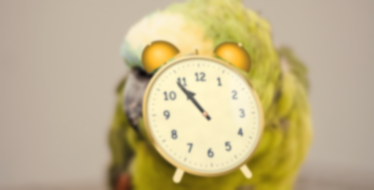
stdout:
10,54
